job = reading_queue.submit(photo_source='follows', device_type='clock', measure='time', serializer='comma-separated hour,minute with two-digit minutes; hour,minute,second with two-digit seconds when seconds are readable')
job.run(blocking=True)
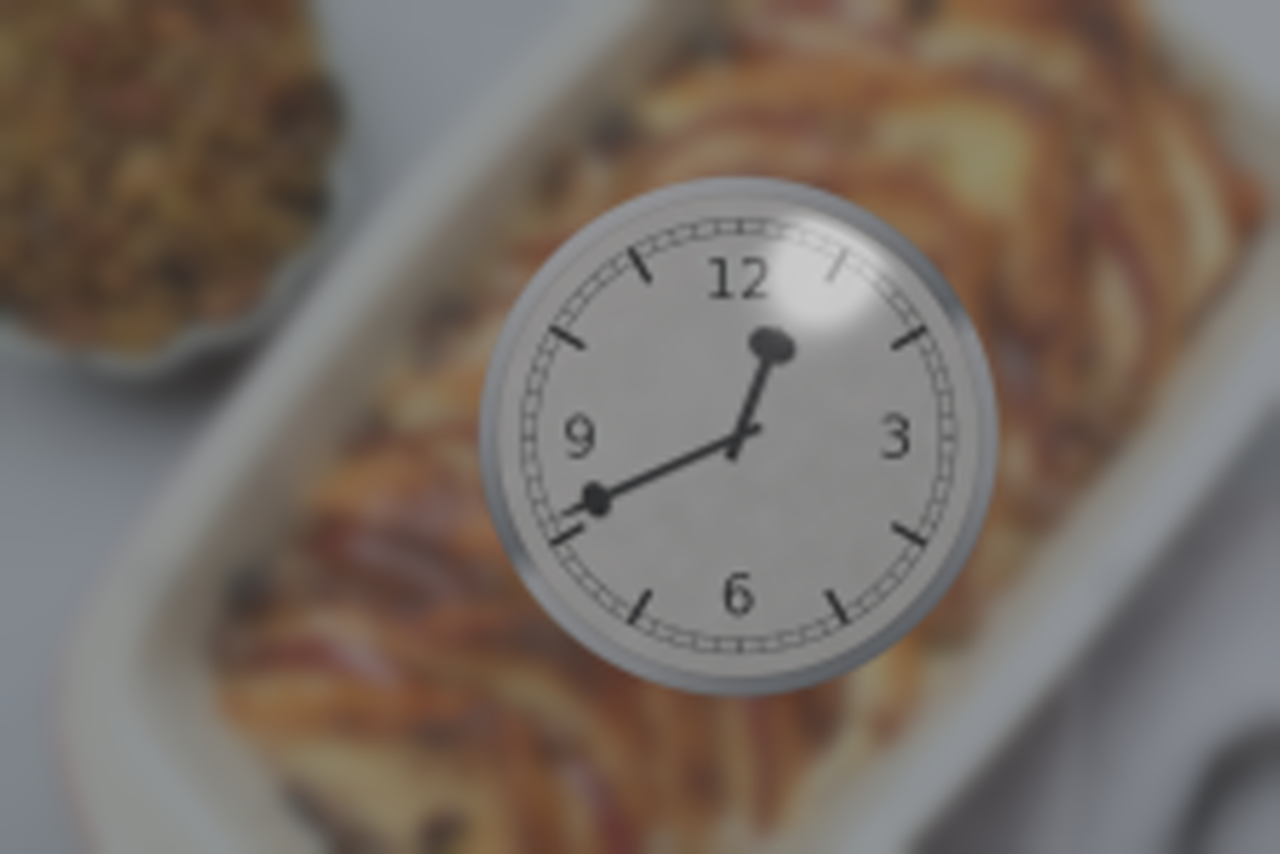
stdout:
12,41
